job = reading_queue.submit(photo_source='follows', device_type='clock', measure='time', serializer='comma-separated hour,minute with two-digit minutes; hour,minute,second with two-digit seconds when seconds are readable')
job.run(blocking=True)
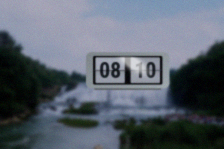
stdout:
8,10
